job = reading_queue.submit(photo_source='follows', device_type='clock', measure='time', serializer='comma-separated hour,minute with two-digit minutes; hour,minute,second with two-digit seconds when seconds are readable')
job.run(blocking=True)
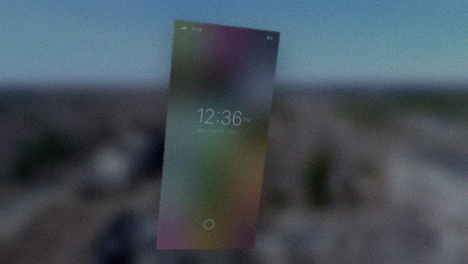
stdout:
12,36
